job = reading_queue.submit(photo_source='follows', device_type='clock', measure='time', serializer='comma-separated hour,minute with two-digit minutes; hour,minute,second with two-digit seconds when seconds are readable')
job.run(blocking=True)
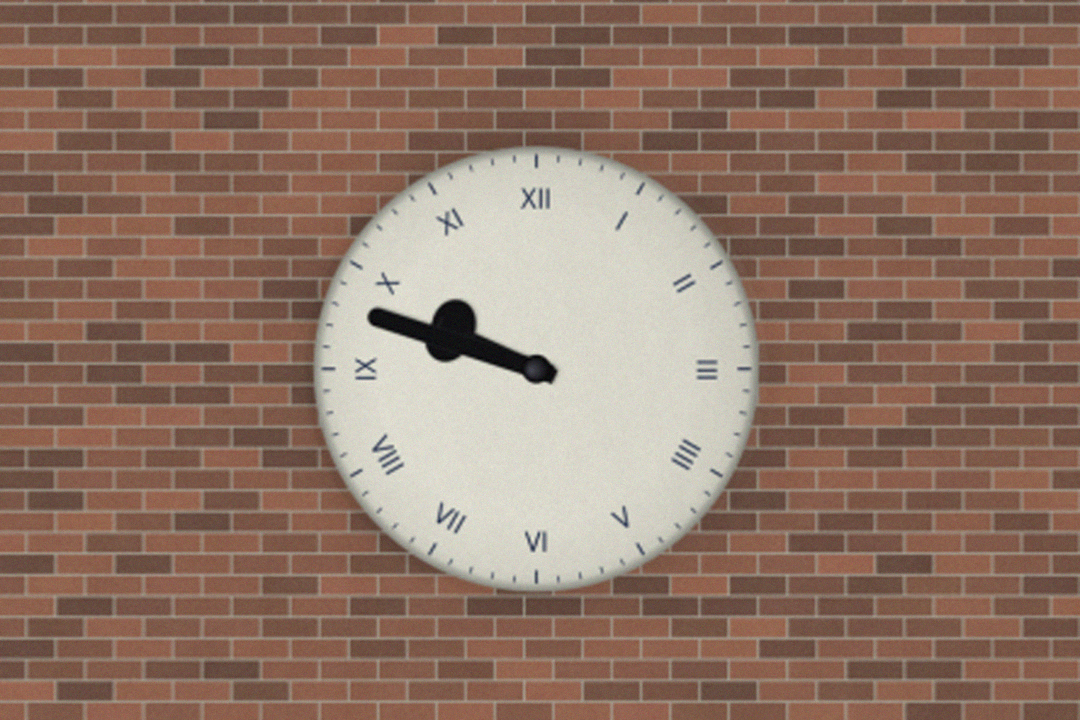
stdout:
9,48
